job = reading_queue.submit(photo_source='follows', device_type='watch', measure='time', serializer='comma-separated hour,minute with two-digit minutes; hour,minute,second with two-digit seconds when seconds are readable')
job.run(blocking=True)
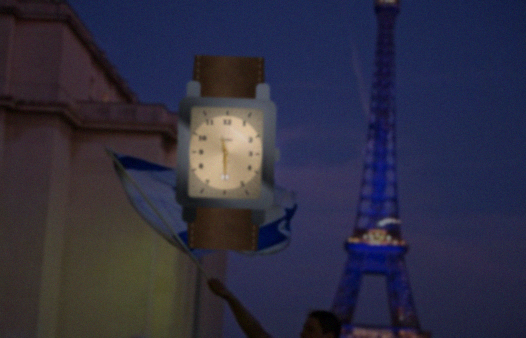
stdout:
11,30
